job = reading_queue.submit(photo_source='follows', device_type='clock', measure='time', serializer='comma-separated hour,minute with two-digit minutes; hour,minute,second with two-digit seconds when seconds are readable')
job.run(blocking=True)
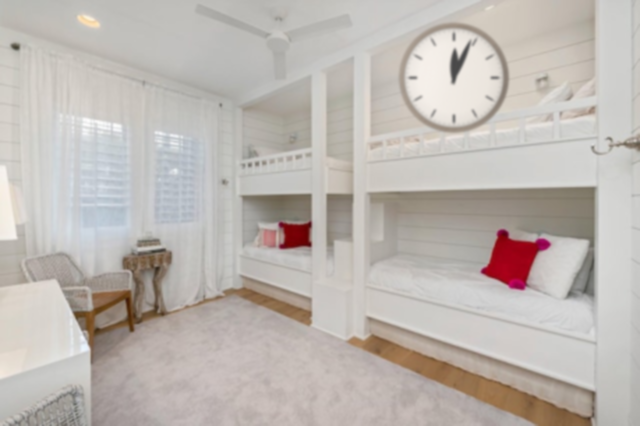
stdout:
12,04
